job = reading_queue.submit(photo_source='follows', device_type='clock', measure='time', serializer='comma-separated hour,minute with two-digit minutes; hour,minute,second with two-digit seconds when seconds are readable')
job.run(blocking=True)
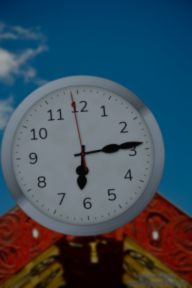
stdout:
6,13,59
